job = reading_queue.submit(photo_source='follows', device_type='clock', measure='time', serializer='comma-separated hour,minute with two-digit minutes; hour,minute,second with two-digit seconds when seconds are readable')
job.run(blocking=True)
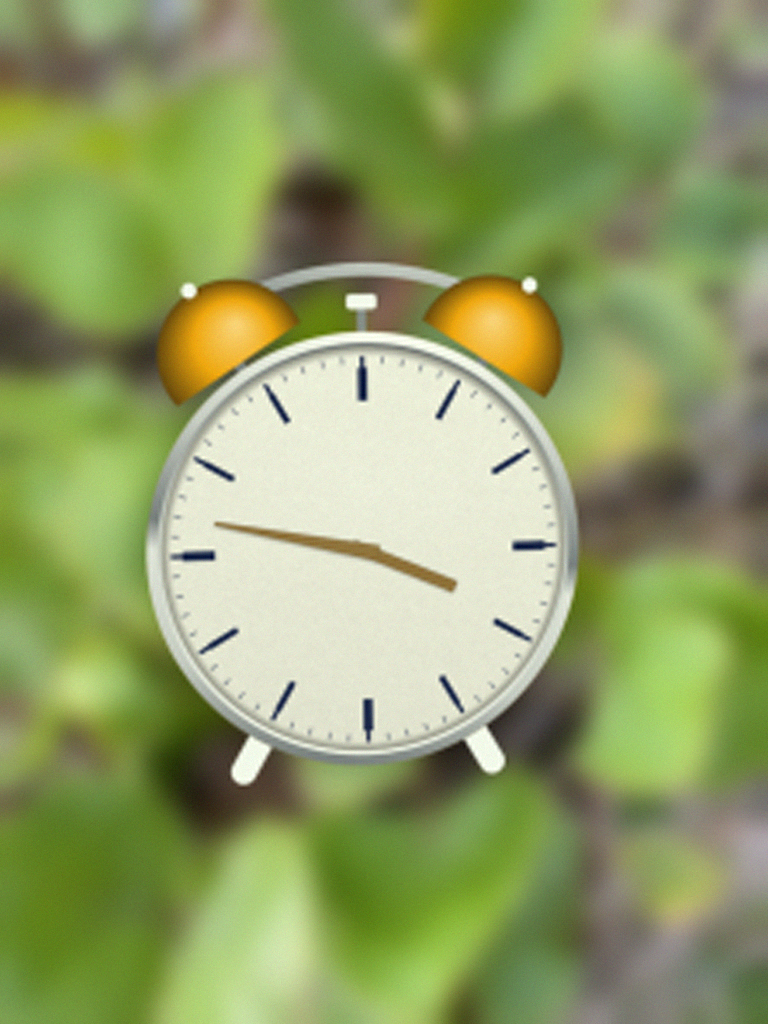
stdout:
3,47
